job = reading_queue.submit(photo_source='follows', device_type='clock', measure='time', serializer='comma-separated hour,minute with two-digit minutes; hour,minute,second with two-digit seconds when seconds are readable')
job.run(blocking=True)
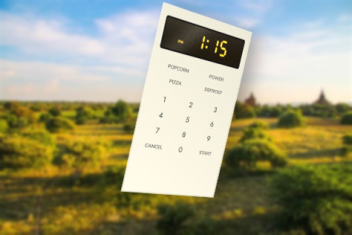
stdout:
1,15
